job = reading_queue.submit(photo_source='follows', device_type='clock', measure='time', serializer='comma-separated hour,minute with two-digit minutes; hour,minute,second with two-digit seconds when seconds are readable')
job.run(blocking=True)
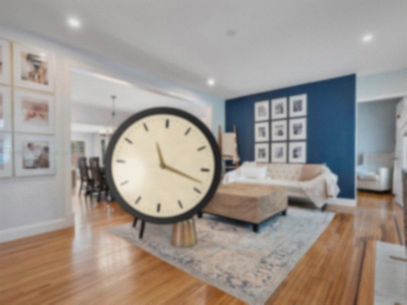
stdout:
11,18
